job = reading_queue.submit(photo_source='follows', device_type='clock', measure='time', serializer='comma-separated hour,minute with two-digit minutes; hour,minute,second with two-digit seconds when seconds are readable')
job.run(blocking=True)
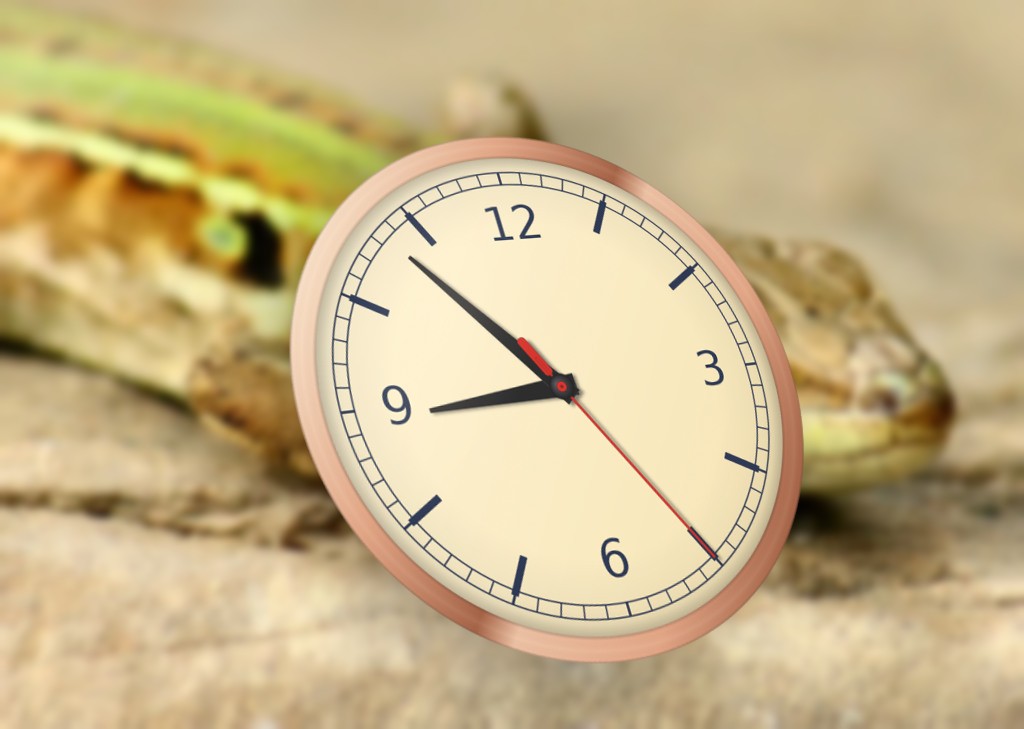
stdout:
8,53,25
